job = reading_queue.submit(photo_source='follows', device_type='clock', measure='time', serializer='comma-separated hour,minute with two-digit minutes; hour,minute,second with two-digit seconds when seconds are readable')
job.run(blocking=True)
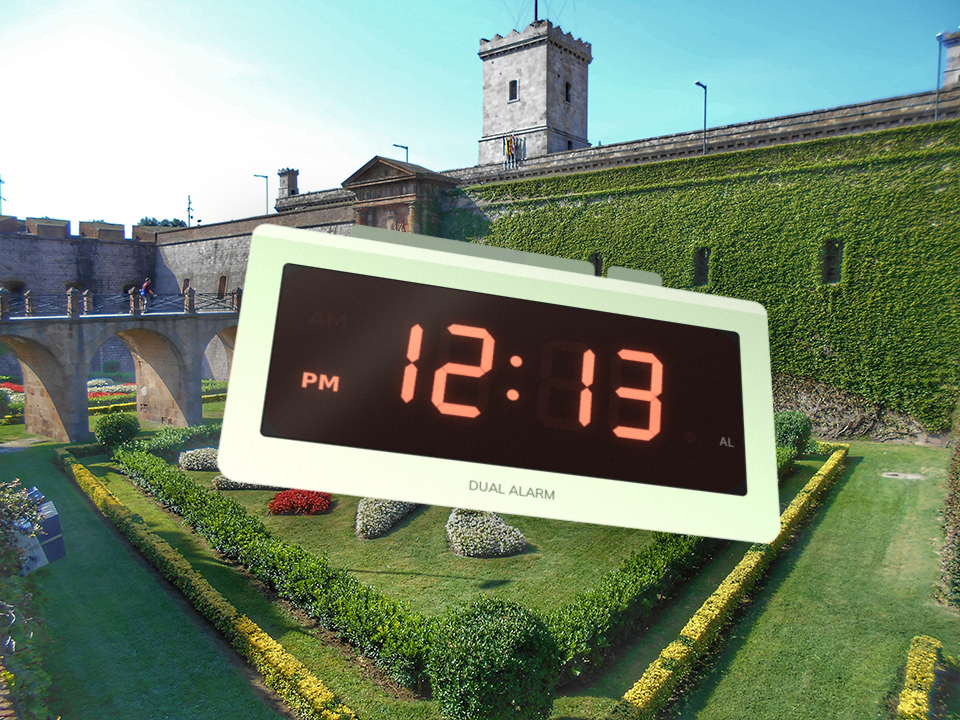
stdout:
12,13
